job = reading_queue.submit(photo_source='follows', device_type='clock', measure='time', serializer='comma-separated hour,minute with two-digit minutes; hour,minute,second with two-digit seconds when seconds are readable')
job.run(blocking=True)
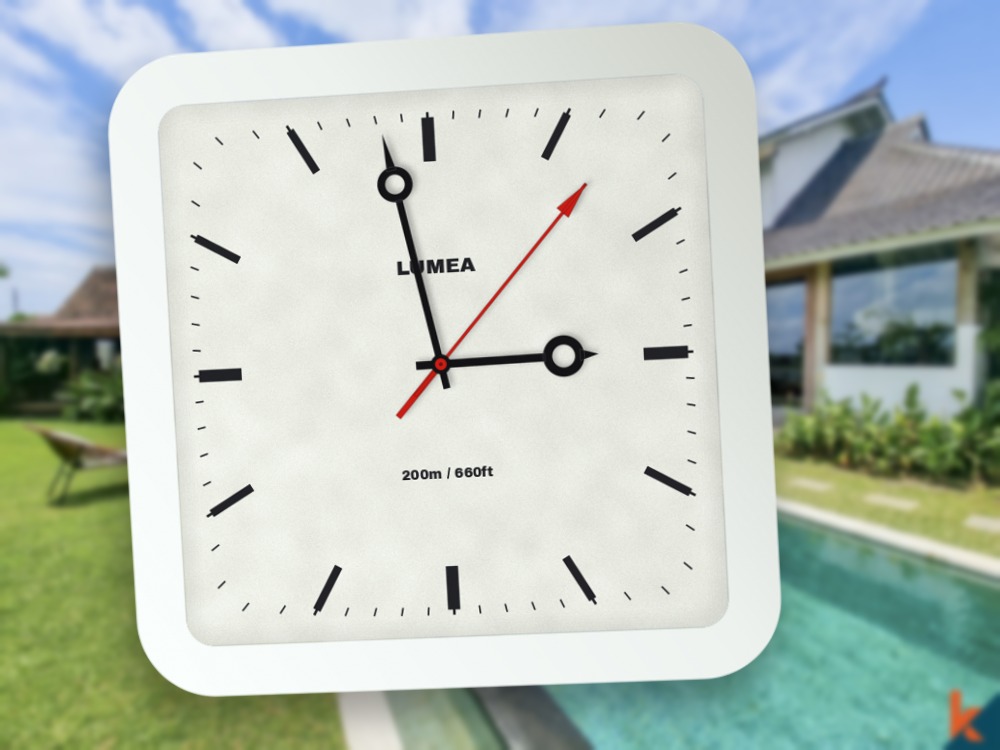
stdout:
2,58,07
